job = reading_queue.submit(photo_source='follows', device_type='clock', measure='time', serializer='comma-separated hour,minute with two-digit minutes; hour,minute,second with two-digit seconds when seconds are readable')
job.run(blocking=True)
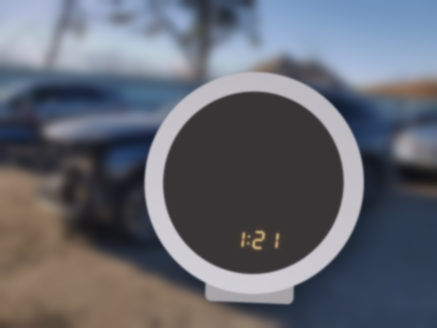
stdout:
1,21
